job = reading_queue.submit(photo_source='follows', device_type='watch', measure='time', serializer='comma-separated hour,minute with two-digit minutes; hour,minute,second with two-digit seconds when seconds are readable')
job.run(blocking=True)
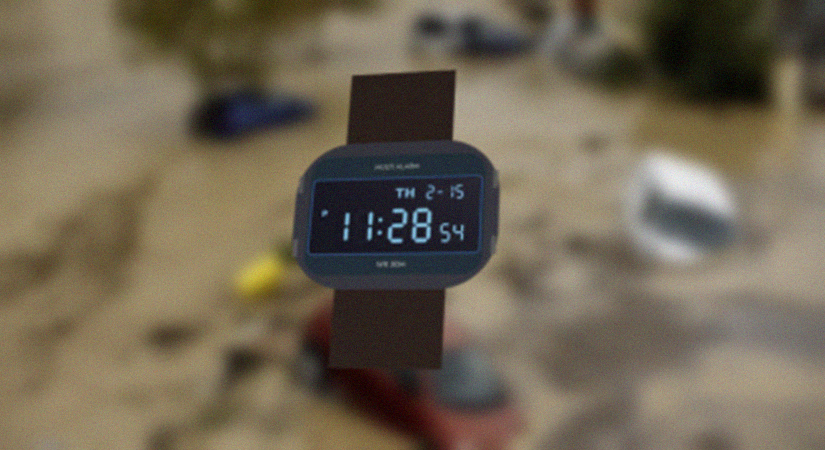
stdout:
11,28,54
